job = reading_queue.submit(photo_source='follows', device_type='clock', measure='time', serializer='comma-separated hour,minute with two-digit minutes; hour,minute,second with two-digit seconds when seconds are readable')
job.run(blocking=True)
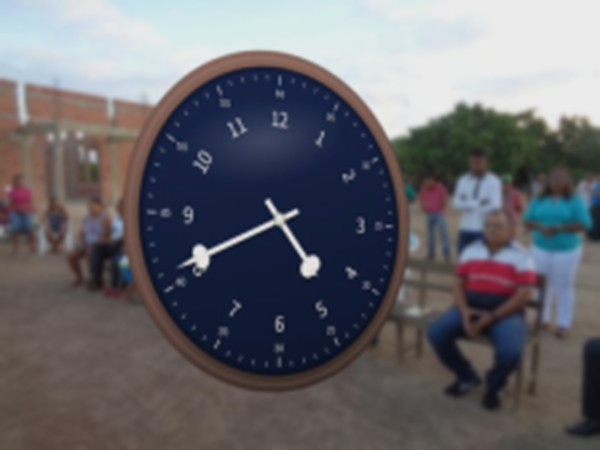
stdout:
4,41
